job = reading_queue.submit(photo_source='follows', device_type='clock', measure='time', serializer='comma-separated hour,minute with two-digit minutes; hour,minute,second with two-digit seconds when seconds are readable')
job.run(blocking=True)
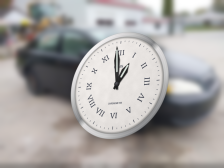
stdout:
12,59
